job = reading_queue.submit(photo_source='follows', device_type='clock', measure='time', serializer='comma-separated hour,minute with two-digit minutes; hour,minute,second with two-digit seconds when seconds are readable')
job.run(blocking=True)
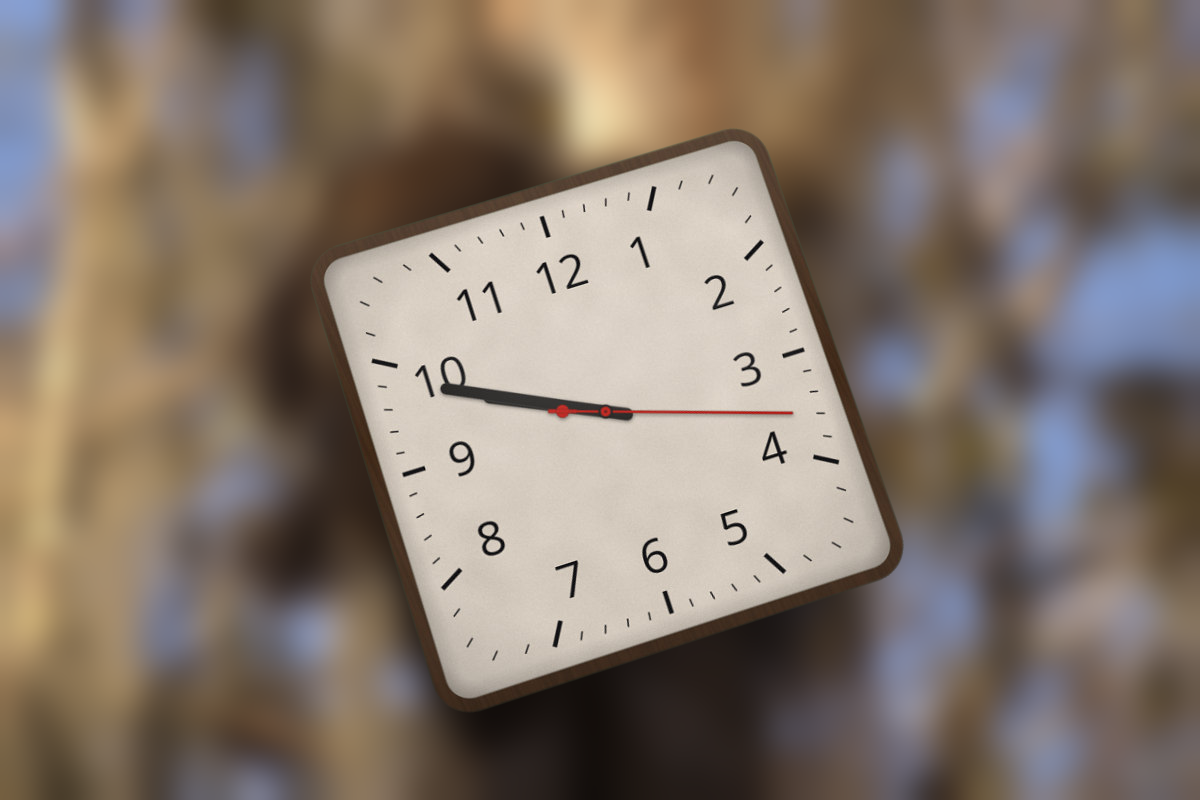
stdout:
9,49,18
